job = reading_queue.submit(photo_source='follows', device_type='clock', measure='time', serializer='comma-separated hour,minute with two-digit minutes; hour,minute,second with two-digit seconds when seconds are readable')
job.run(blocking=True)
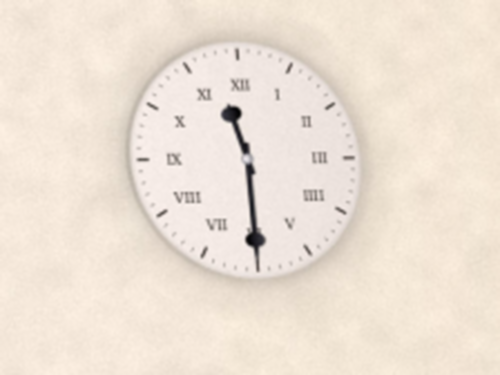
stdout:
11,30
